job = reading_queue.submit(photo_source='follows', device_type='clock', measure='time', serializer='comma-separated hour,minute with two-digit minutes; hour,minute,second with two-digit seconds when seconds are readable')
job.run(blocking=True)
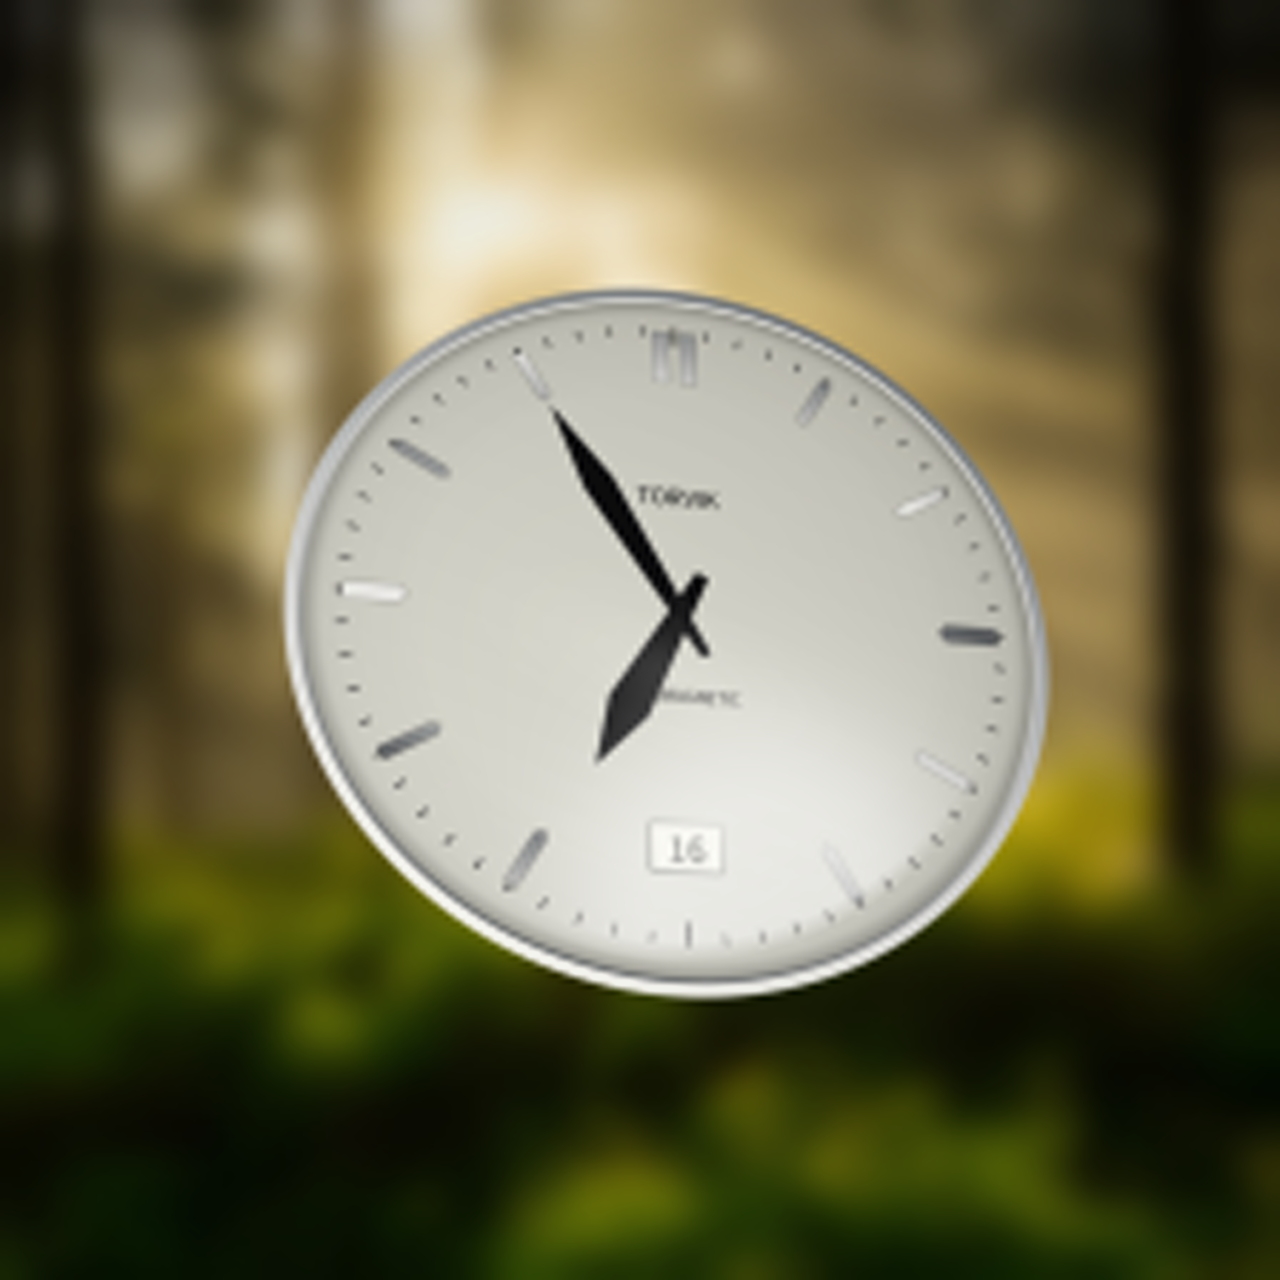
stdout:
6,55
